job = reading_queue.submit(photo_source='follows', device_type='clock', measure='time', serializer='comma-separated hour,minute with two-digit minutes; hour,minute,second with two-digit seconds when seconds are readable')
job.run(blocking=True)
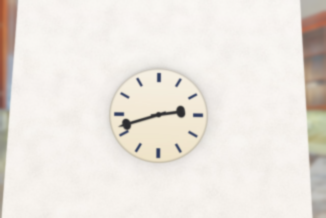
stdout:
2,42
